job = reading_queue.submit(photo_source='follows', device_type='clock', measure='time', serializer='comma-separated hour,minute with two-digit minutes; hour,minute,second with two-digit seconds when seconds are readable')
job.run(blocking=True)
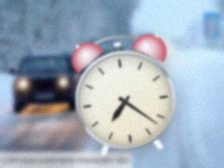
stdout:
7,22
